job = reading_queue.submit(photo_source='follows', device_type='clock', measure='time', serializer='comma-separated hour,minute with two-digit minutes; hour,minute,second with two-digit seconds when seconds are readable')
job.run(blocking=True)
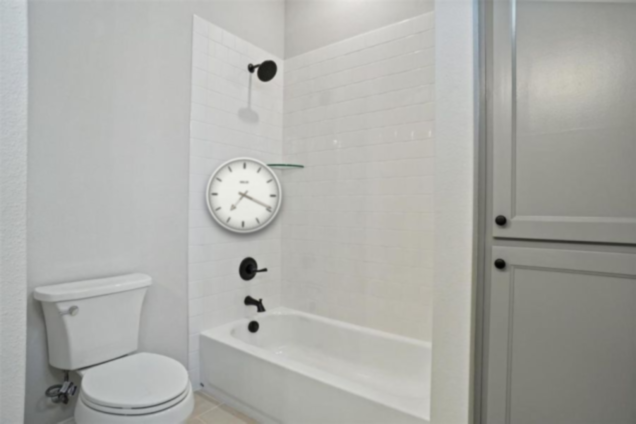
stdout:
7,19
